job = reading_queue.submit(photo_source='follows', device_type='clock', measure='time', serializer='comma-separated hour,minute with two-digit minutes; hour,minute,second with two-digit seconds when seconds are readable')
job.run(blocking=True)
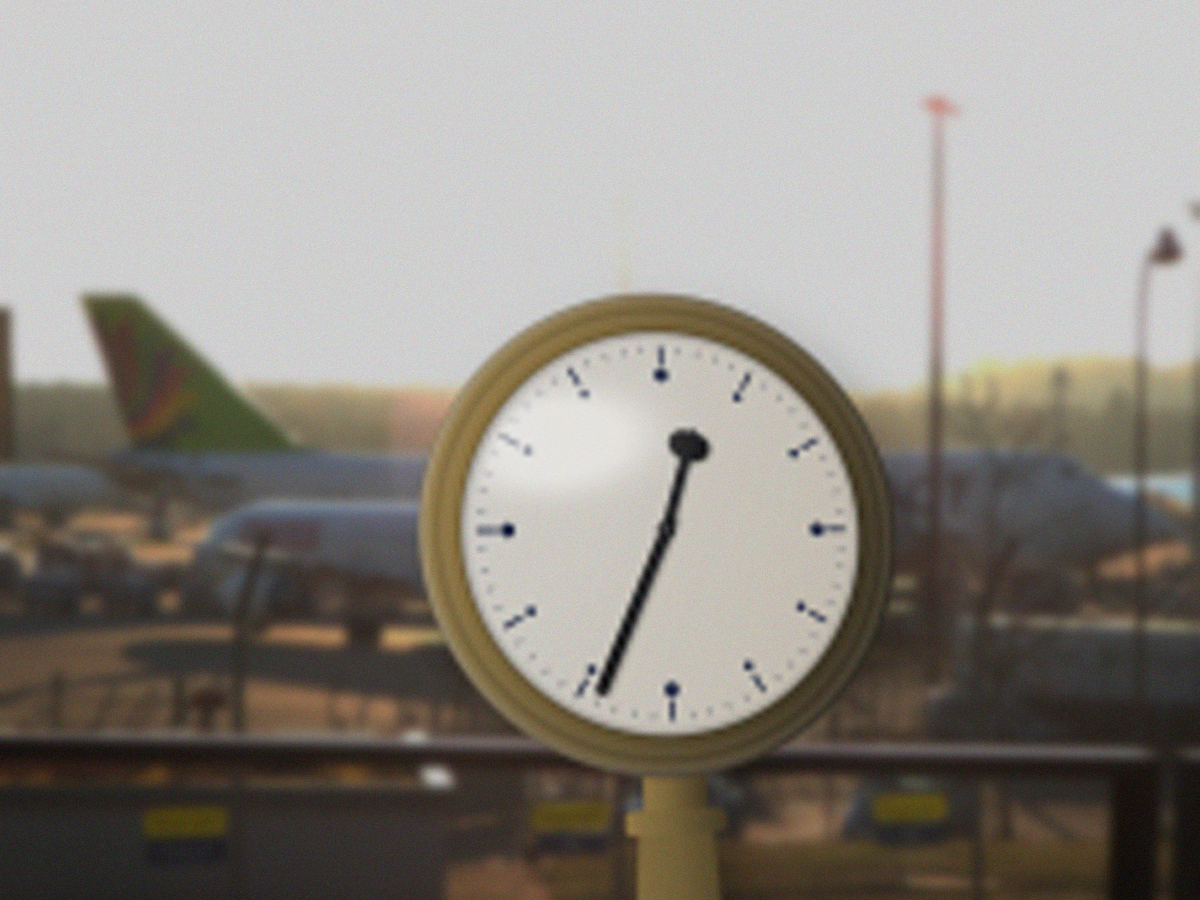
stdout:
12,34
